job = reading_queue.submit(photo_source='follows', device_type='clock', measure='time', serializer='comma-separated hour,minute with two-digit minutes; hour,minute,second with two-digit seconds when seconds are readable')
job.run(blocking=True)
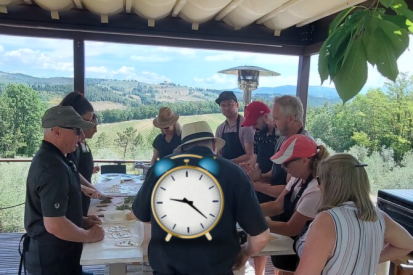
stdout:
9,22
